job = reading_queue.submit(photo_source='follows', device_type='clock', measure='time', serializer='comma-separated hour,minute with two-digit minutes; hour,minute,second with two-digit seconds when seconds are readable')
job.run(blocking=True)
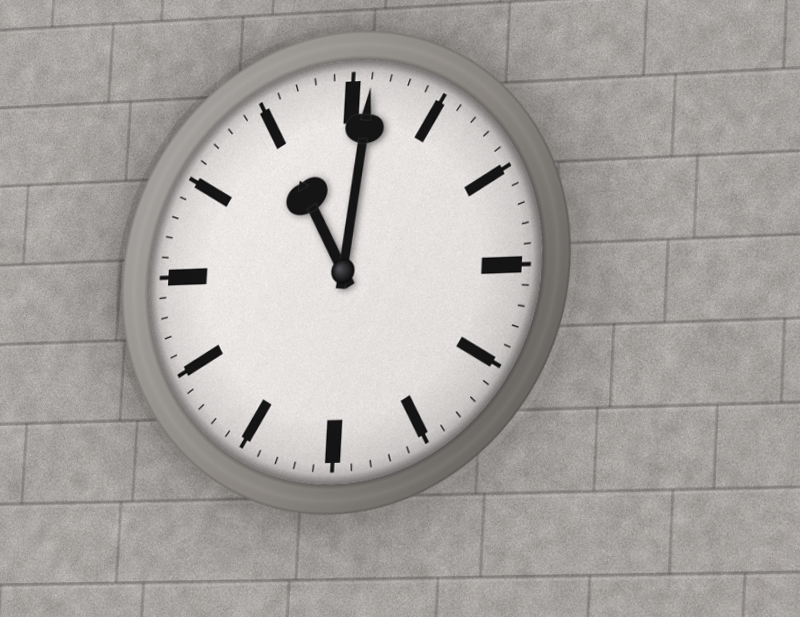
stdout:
11,01
